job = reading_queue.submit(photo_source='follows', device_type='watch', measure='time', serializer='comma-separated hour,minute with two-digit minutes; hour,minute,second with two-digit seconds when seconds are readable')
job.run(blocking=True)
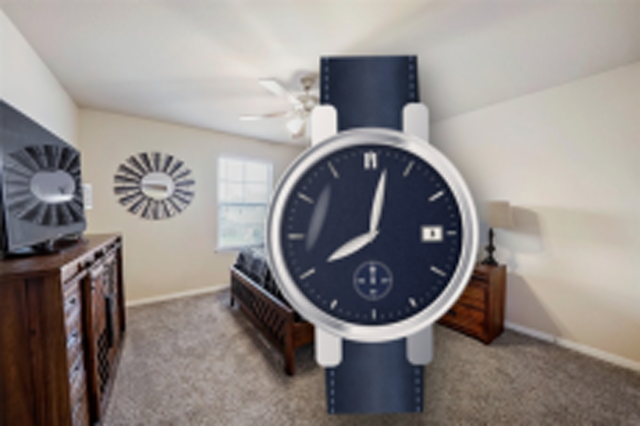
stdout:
8,02
